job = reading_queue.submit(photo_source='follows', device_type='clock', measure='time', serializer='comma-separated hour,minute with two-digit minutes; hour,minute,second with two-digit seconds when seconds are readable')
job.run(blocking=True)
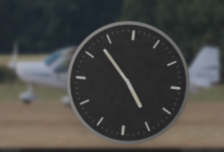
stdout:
4,53
